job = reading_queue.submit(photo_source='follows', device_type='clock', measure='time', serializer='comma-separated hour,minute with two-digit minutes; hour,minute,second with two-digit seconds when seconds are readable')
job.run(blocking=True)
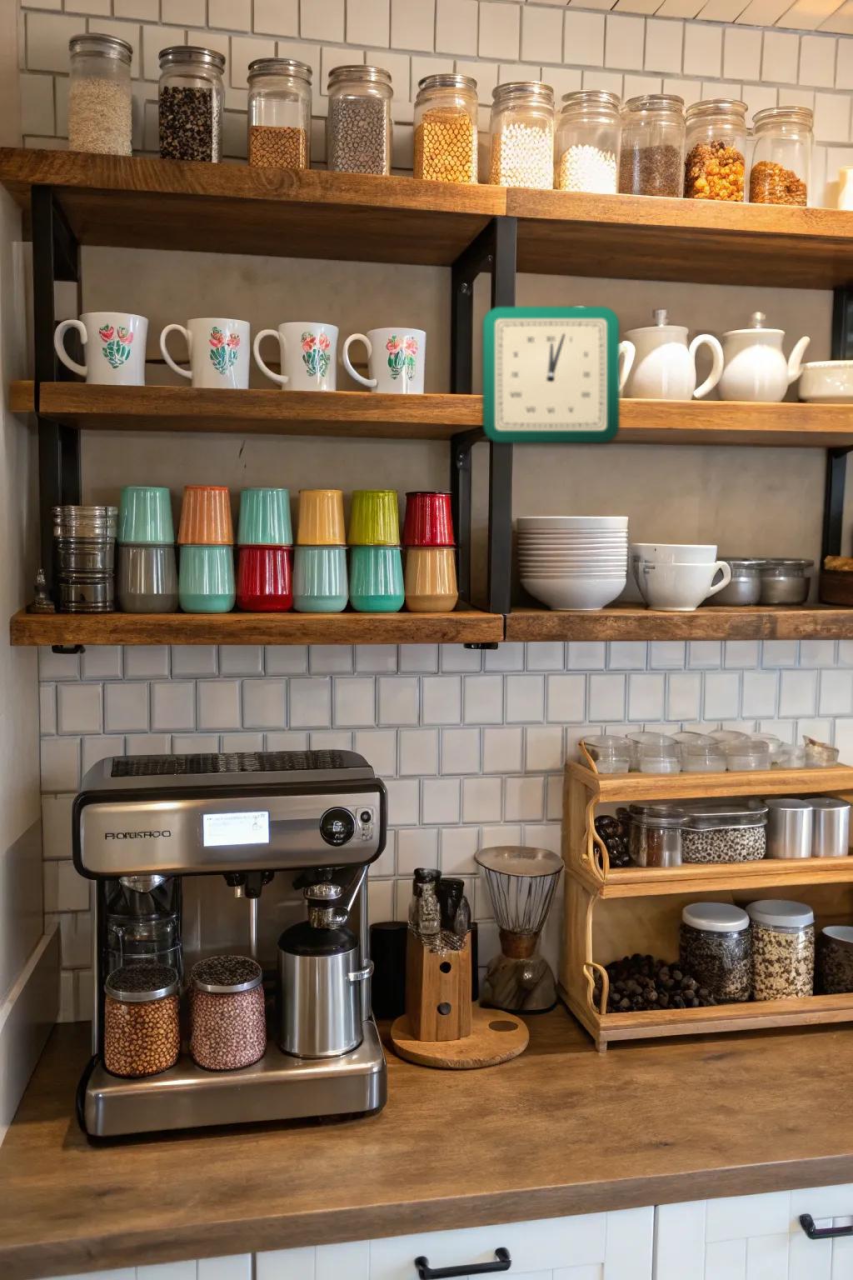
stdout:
12,03
